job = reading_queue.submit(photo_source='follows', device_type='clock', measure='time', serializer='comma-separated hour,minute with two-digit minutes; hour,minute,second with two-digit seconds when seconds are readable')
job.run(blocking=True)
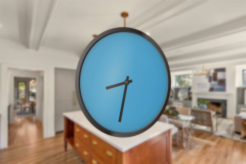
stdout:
8,32
